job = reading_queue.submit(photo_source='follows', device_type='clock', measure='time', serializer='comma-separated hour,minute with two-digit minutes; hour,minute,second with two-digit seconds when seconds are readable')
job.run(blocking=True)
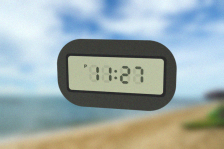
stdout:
11,27
